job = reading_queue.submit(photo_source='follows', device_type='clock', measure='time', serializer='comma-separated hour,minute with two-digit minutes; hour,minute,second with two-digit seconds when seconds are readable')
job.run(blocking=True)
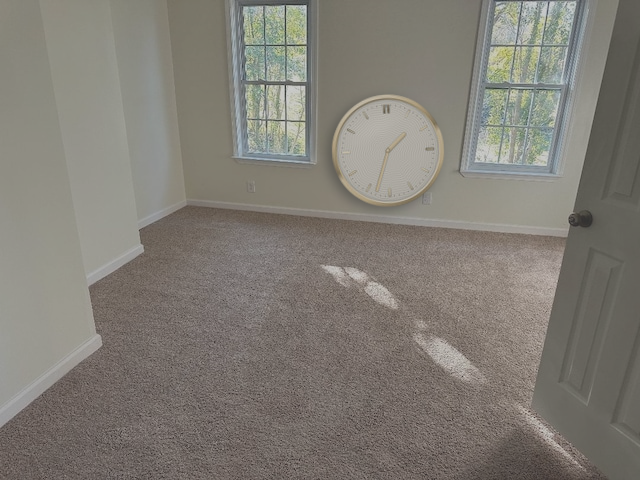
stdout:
1,33
